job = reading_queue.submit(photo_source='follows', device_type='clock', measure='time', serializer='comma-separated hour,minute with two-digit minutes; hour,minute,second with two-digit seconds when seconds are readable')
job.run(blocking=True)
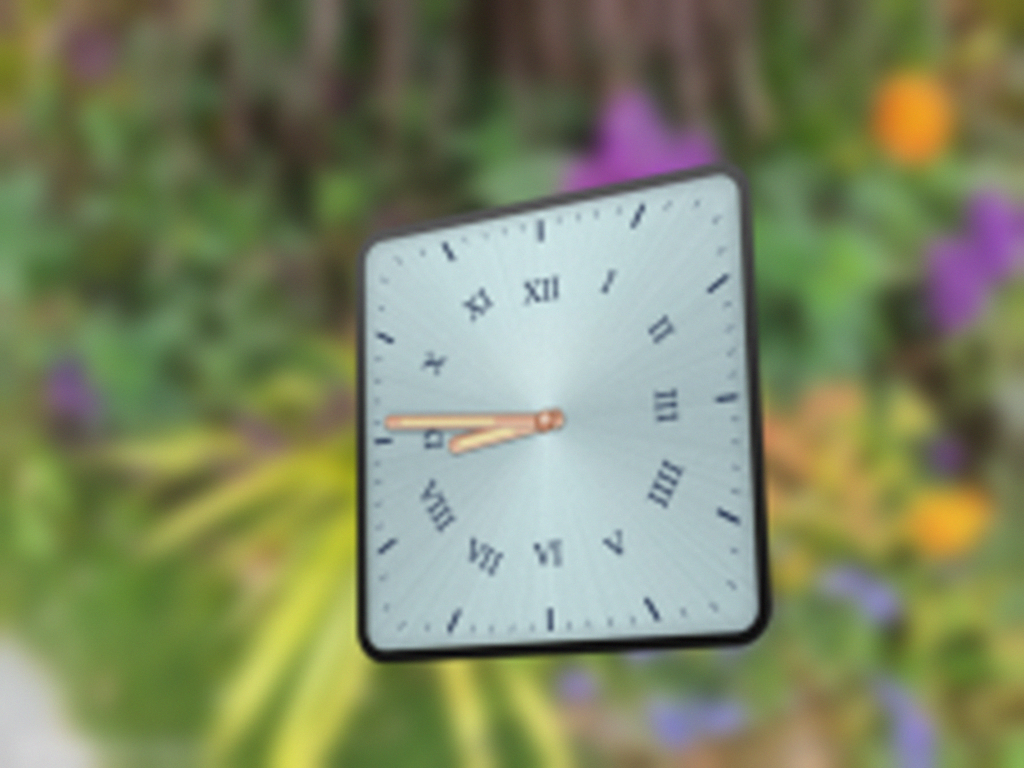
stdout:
8,46
